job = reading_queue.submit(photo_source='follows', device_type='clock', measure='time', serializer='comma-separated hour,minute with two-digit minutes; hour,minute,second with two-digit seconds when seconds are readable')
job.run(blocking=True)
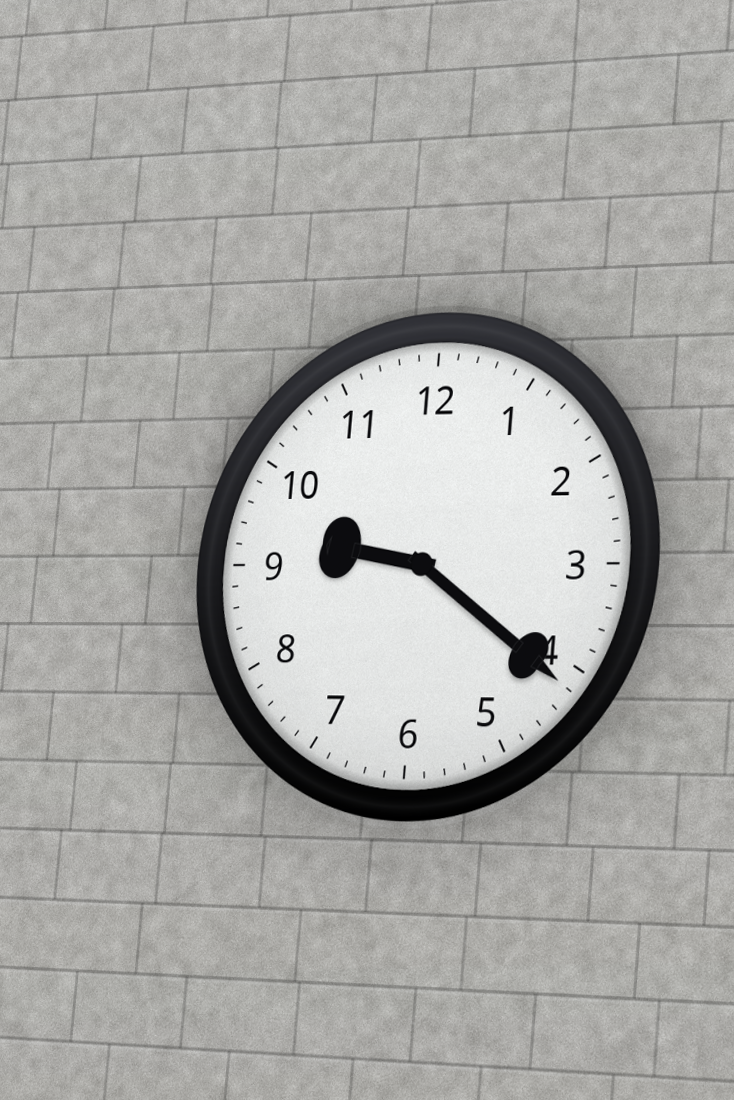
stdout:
9,21
